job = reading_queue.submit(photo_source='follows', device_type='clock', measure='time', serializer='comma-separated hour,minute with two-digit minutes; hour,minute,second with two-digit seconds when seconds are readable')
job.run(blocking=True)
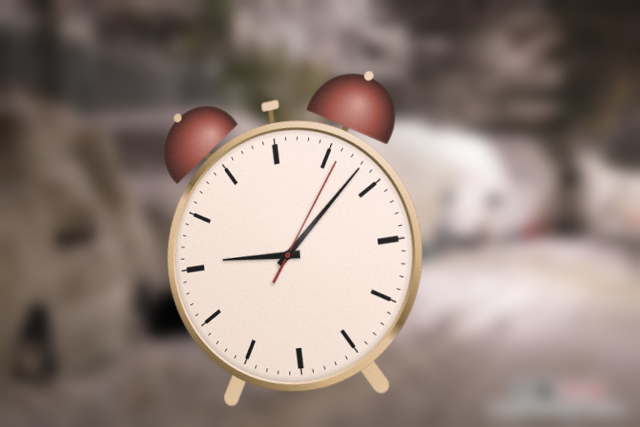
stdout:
9,08,06
